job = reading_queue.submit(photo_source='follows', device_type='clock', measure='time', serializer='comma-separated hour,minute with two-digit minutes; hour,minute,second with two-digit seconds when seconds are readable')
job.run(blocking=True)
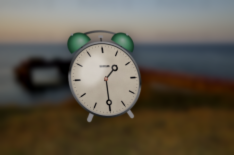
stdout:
1,30
